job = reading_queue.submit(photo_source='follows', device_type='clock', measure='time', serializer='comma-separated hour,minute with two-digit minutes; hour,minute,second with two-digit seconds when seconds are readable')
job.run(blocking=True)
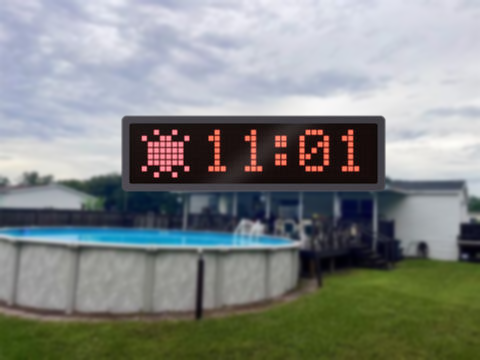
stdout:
11,01
